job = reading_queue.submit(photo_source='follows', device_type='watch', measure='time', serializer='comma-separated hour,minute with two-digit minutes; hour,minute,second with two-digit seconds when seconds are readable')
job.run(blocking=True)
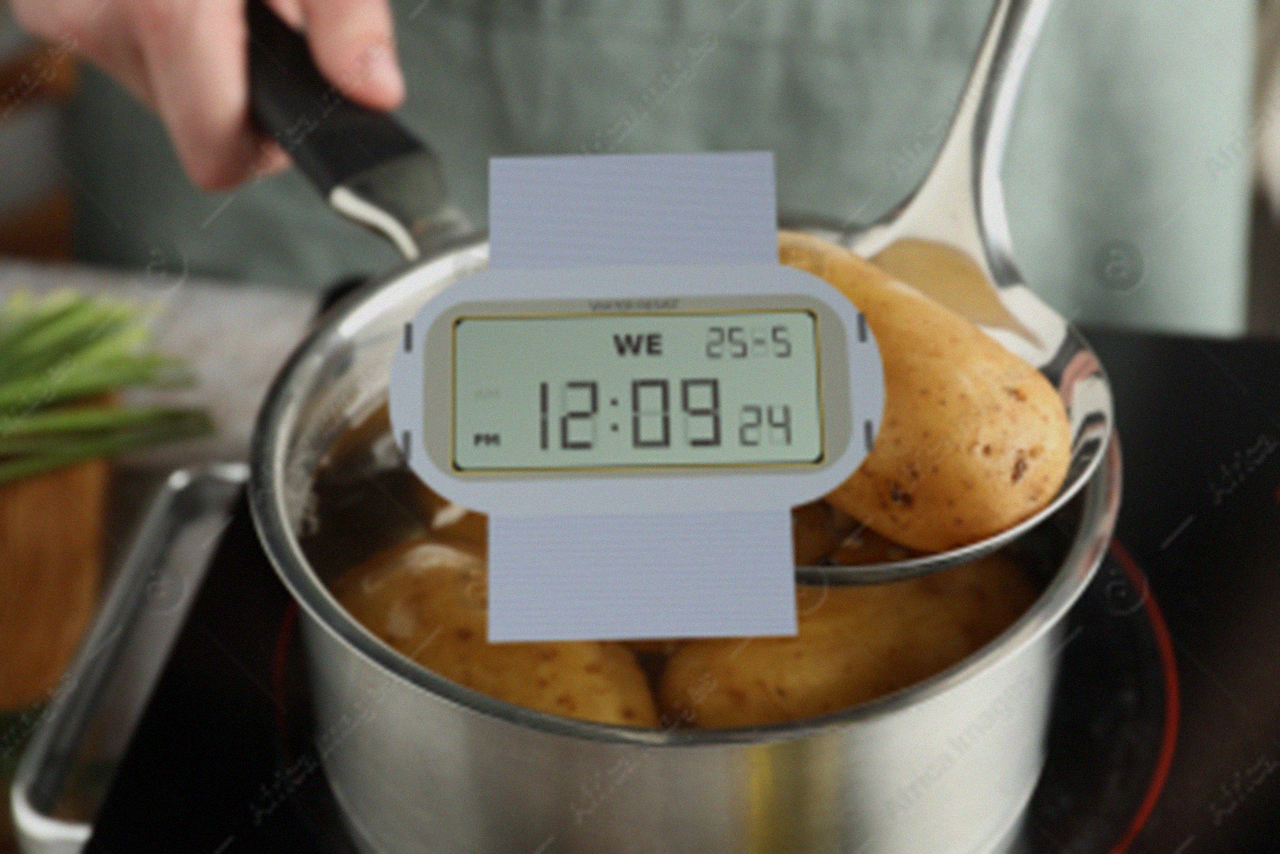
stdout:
12,09,24
